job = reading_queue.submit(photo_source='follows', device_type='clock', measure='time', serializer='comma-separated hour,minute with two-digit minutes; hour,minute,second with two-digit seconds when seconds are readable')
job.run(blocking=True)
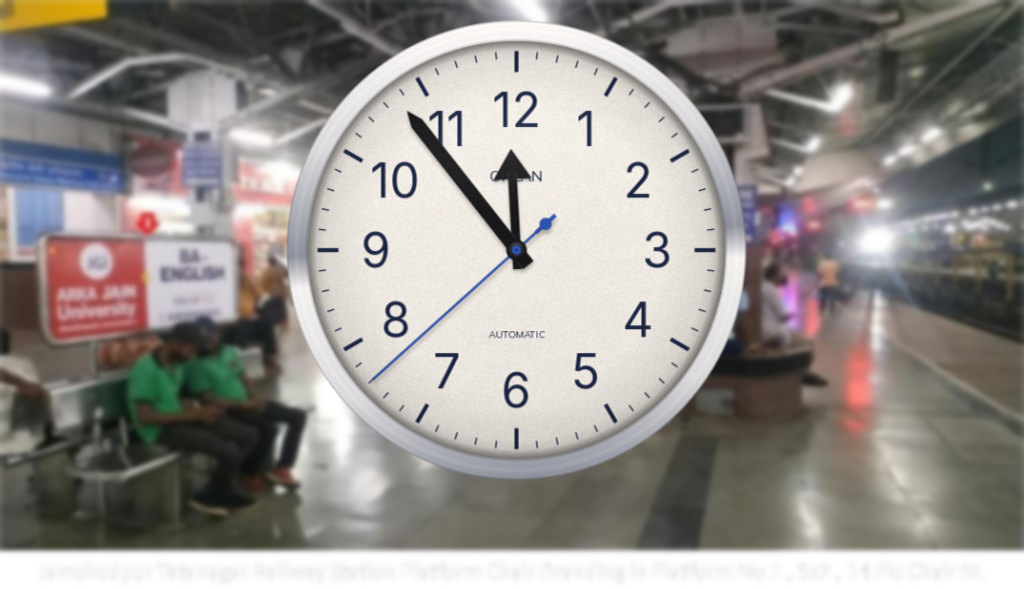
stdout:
11,53,38
